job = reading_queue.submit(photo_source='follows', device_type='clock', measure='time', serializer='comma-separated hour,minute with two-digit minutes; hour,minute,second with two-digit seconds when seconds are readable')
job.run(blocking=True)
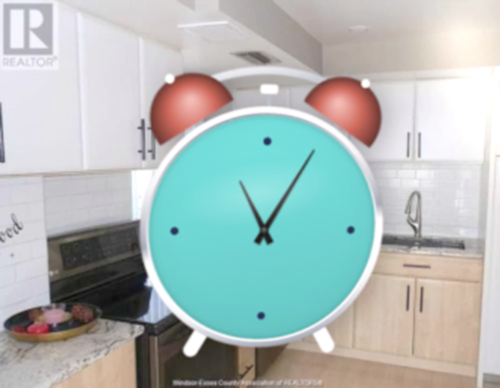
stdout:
11,05
